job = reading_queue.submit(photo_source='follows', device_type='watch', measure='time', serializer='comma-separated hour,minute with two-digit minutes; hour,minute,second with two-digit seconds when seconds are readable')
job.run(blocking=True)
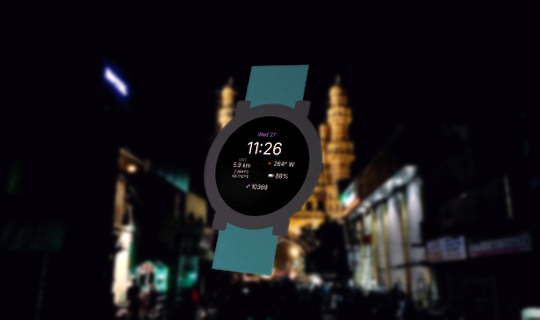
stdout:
11,26
